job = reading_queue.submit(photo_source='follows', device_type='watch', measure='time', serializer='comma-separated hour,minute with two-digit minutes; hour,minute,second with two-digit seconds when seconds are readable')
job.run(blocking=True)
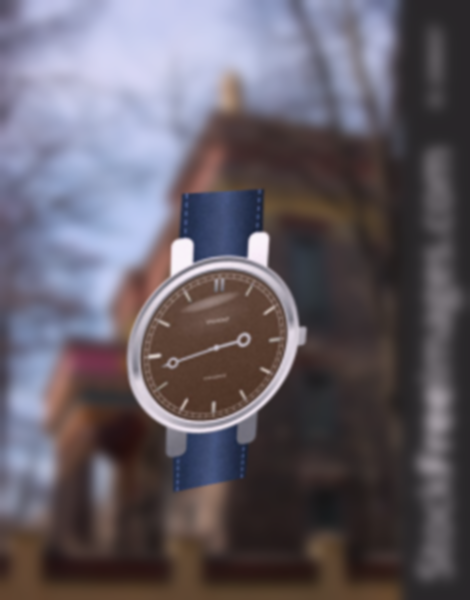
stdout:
2,43
